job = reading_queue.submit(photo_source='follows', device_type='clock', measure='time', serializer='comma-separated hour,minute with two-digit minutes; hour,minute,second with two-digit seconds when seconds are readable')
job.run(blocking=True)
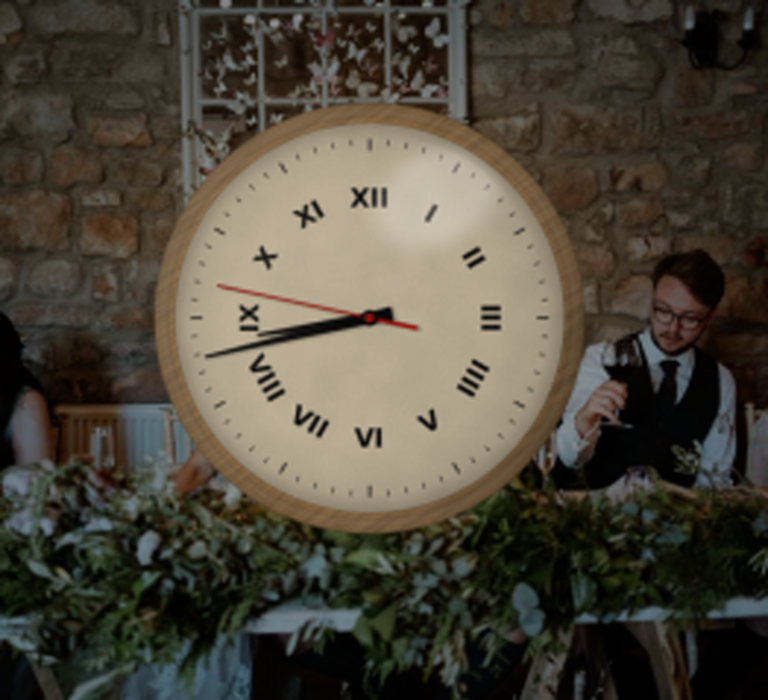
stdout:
8,42,47
